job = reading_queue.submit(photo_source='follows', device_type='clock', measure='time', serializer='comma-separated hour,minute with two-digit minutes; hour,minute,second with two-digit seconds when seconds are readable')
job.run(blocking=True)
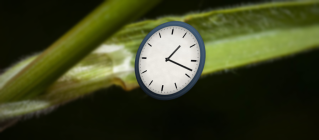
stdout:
1,18
